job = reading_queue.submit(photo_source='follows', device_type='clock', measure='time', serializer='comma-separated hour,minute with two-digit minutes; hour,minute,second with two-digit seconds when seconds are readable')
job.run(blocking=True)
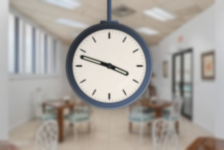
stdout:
3,48
